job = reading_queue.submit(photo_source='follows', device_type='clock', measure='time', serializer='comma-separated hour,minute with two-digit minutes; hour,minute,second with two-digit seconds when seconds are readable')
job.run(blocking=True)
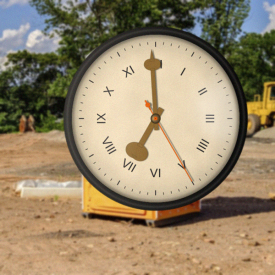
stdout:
6,59,25
